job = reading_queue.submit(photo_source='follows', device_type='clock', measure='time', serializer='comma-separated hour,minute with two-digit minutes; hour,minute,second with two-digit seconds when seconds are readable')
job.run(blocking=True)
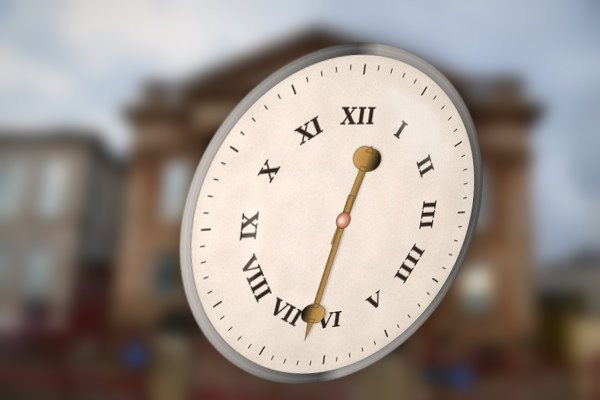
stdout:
12,32
